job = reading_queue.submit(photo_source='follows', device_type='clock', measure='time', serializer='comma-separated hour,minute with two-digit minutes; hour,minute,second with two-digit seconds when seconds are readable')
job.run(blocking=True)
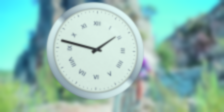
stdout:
1,47
